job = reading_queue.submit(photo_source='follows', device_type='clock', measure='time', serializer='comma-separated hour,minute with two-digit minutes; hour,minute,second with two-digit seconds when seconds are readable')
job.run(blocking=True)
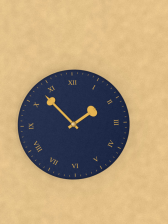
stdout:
1,53
